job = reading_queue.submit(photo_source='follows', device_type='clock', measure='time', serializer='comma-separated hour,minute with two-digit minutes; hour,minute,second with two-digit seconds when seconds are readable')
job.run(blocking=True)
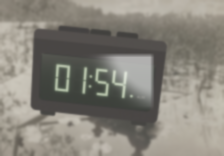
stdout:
1,54
